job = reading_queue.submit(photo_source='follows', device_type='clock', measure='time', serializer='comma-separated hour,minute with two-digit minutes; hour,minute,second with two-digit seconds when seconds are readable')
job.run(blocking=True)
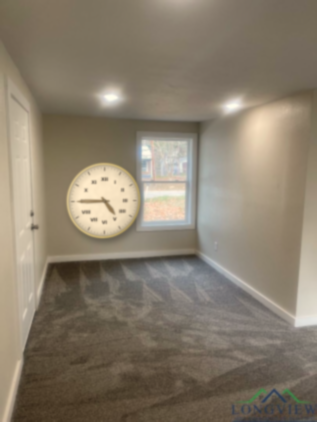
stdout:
4,45
